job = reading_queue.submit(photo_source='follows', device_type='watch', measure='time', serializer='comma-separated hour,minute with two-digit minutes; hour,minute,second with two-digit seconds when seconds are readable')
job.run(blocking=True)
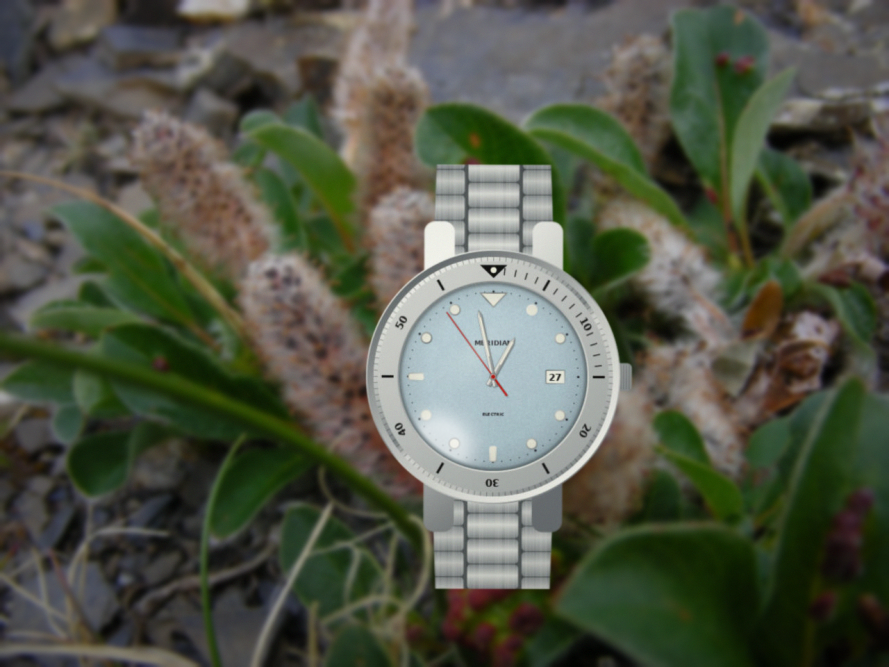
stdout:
12,57,54
